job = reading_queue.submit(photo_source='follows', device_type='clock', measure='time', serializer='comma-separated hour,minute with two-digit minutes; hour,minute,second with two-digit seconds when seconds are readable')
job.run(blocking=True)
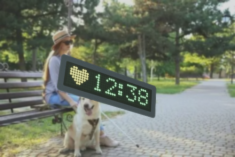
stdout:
12,38
